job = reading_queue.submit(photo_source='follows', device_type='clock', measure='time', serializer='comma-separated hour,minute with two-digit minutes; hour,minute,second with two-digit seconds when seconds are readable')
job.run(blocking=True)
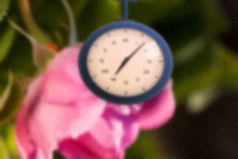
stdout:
7,07
